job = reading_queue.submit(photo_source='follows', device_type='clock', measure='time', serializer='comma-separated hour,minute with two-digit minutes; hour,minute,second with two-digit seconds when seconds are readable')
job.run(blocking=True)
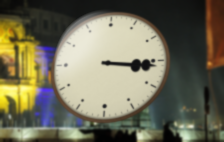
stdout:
3,16
